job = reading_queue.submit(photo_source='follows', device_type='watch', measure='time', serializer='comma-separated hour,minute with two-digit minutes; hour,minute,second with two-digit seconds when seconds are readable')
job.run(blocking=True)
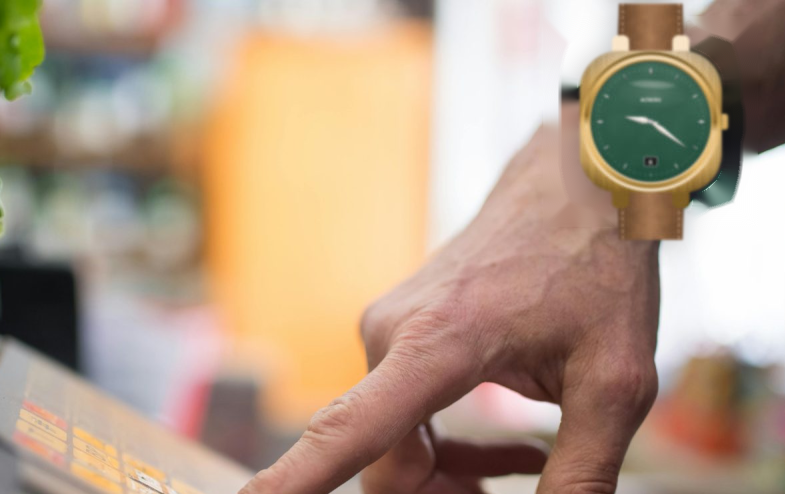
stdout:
9,21
